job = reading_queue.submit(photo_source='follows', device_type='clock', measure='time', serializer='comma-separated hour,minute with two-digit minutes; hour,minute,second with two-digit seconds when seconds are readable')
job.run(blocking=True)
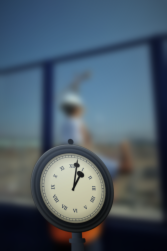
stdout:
1,02
